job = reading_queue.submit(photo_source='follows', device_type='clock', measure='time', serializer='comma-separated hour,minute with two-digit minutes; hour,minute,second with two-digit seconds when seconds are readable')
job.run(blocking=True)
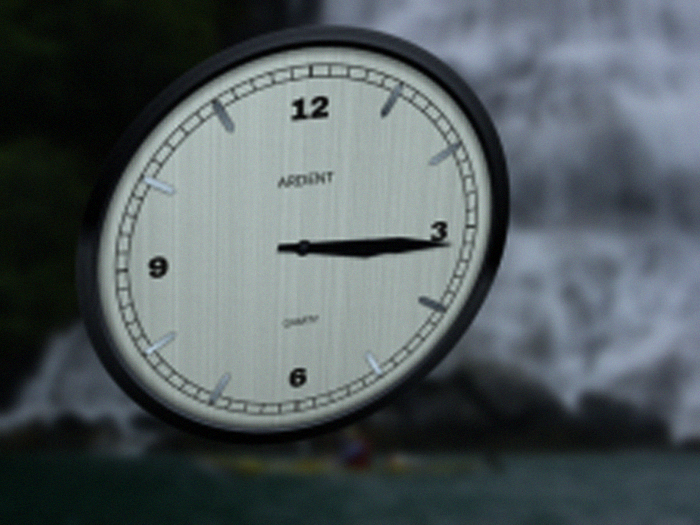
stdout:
3,16
